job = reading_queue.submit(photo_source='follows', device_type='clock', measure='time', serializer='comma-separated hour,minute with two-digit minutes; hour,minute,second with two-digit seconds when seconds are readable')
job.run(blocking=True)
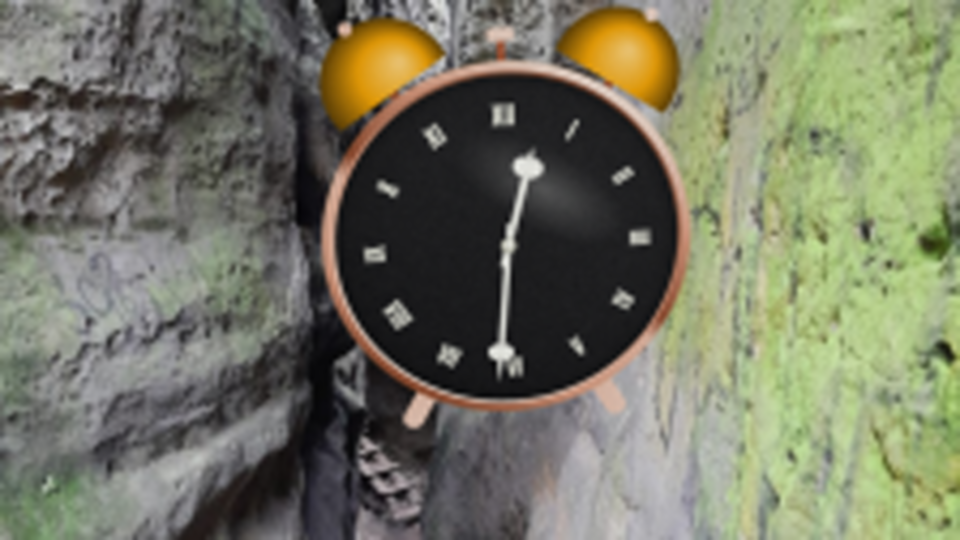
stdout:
12,31
